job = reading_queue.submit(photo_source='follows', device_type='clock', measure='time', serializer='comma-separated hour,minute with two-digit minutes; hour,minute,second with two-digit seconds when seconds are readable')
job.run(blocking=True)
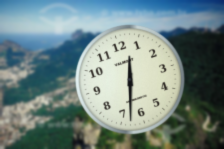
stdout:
12,33
